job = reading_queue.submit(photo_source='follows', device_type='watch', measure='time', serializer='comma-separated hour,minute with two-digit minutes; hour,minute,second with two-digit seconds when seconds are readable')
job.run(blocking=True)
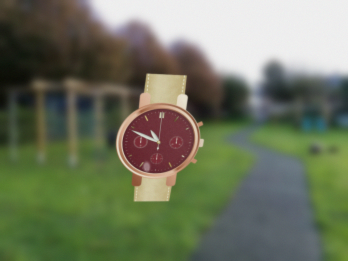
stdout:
10,49
